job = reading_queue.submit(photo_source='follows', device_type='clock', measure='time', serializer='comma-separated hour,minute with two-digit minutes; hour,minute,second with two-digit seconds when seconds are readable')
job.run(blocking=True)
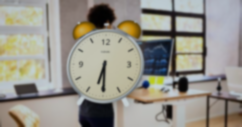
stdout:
6,30
